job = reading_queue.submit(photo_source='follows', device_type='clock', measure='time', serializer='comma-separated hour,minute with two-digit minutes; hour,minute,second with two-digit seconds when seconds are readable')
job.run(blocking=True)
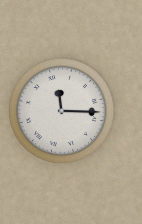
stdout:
12,18
